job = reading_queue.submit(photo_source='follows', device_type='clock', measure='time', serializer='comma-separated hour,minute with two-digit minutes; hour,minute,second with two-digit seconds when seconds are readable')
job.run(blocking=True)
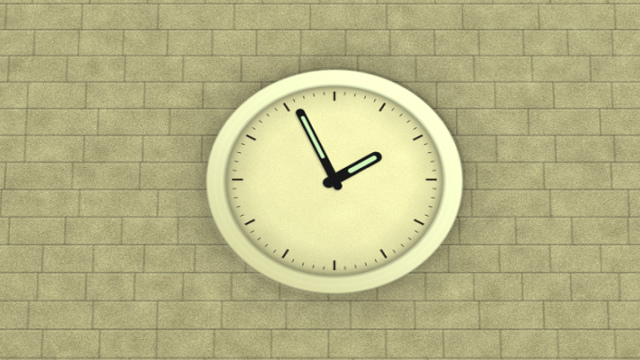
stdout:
1,56
